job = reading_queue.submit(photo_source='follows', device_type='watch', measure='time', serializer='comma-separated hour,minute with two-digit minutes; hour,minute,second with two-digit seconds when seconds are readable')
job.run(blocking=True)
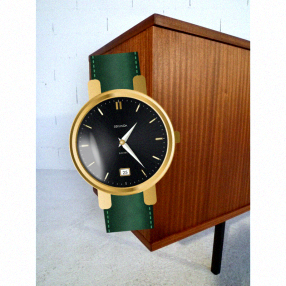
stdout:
1,24
